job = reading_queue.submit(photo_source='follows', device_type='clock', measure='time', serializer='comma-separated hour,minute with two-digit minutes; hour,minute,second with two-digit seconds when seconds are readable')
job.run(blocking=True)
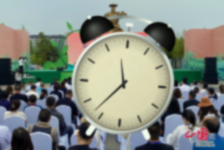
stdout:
11,37
